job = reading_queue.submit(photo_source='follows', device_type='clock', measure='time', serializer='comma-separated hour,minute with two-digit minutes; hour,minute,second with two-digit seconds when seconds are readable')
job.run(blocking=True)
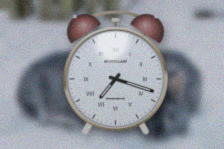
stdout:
7,18
